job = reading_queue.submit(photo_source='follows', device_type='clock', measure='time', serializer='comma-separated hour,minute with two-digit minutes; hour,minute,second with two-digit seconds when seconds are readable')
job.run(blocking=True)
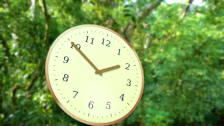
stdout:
1,50
